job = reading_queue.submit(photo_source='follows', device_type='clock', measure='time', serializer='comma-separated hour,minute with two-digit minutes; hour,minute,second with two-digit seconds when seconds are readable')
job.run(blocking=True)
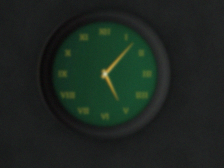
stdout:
5,07
